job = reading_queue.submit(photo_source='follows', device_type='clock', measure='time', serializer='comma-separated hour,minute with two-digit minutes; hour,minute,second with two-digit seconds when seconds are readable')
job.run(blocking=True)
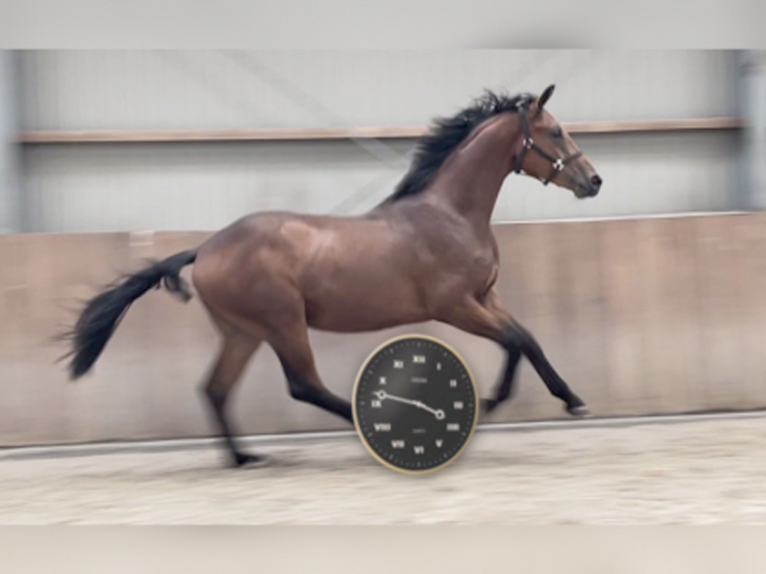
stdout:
3,47
